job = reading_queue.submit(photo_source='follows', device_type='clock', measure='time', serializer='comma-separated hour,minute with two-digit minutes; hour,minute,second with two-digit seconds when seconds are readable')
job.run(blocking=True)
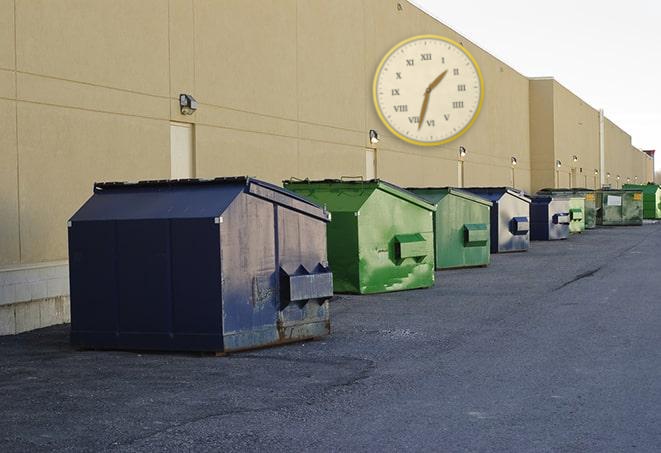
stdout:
1,33
